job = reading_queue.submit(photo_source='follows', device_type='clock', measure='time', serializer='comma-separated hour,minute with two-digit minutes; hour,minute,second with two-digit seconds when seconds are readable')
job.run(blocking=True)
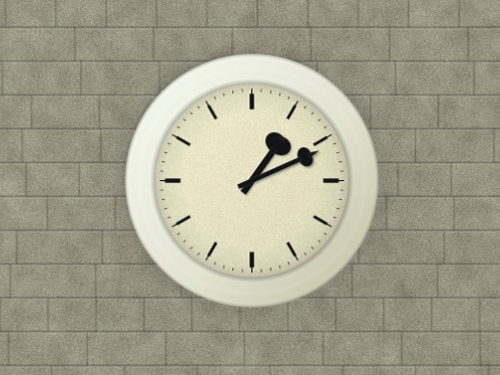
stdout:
1,11
